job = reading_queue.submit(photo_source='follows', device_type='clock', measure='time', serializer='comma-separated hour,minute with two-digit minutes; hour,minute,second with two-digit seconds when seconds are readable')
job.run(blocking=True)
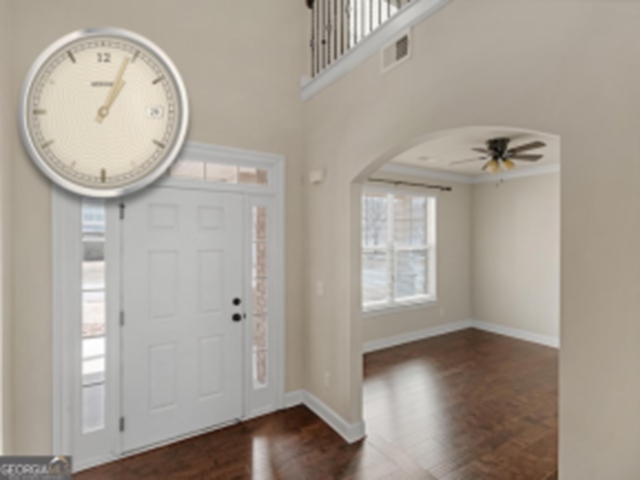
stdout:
1,04
